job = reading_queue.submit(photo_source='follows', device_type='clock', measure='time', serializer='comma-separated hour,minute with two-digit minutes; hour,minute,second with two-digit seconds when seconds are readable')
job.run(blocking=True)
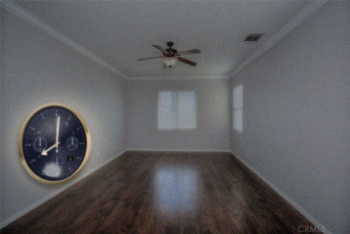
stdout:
8,01
